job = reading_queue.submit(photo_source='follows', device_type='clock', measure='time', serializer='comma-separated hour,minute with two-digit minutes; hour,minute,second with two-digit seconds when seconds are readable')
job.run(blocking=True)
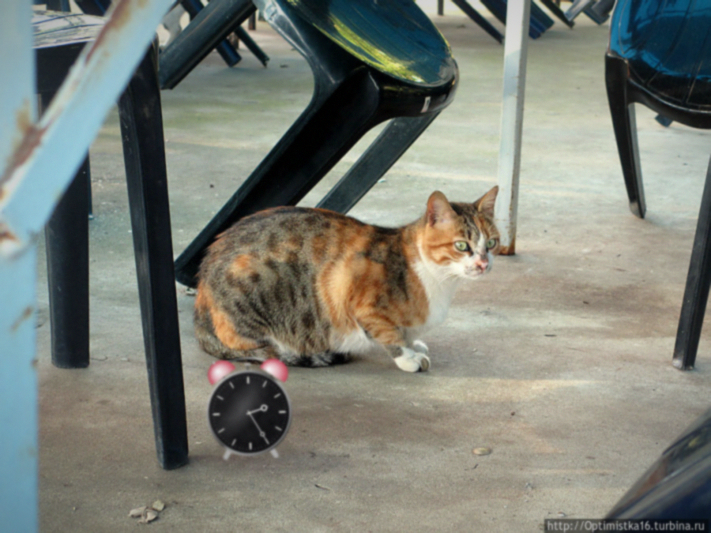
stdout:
2,25
